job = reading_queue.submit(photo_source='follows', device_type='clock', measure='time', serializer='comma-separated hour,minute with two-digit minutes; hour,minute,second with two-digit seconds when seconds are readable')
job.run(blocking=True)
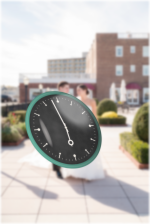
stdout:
5,58
